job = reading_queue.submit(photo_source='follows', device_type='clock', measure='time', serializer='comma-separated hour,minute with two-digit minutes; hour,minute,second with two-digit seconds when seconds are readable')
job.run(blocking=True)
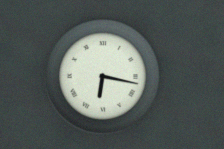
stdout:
6,17
